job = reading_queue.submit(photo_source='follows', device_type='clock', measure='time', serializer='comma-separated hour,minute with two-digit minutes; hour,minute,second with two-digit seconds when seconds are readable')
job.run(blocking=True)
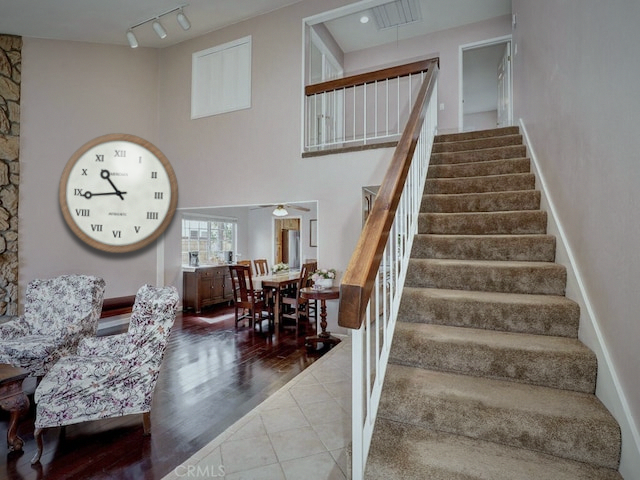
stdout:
10,44
